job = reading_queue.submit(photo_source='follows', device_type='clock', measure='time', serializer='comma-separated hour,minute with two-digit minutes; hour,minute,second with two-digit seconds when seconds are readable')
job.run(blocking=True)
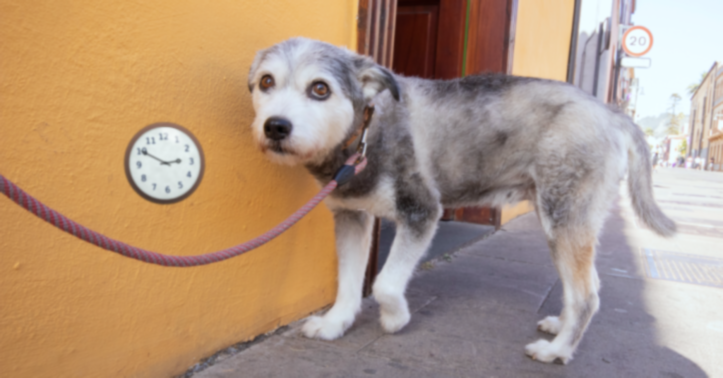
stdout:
2,50
